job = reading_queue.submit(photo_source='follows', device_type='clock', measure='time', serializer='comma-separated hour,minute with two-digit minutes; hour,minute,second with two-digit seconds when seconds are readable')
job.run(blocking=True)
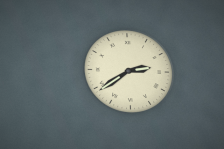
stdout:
2,39
